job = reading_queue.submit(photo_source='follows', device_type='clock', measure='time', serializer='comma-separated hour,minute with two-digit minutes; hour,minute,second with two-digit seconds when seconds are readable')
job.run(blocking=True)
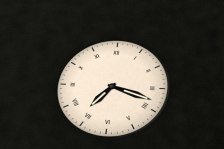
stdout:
7,18
